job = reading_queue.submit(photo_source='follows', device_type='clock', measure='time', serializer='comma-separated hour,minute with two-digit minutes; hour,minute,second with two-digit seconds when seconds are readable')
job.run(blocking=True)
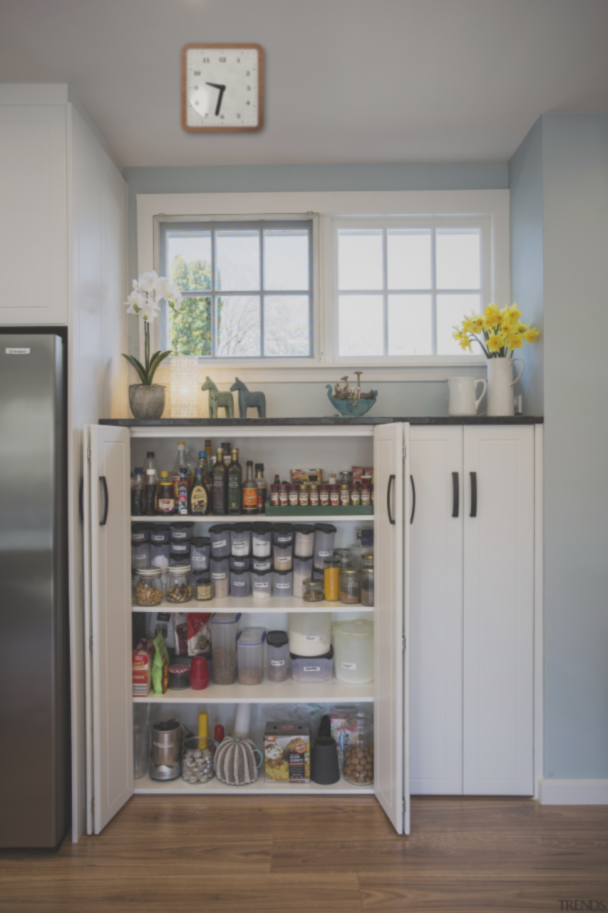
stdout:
9,32
